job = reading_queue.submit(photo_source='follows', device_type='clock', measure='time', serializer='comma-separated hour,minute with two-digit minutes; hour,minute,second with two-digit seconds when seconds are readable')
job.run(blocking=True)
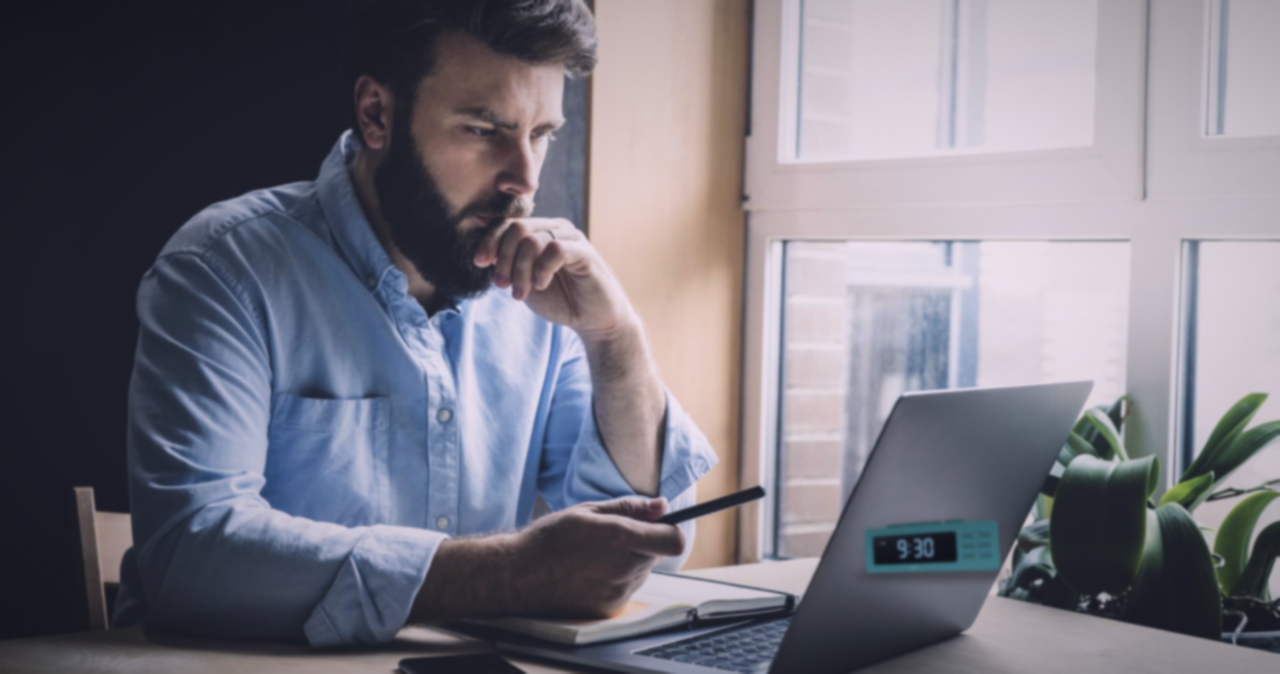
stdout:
9,30
